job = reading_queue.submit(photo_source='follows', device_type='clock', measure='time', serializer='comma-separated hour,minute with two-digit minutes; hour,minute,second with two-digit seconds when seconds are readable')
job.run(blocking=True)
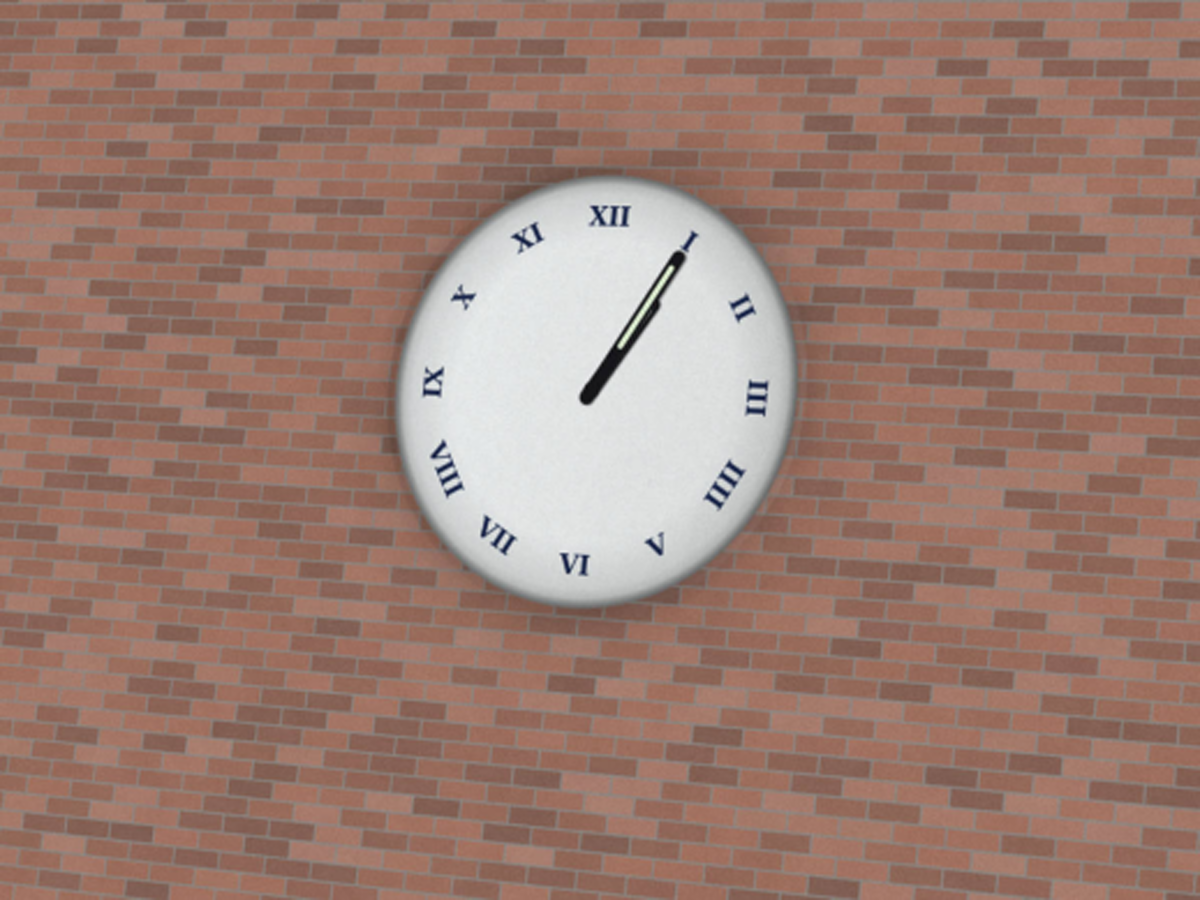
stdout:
1,05
